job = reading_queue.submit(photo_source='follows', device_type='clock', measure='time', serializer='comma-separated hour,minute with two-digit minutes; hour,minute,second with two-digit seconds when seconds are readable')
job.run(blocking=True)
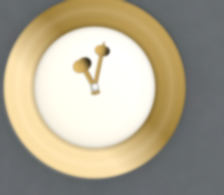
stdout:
11,02
